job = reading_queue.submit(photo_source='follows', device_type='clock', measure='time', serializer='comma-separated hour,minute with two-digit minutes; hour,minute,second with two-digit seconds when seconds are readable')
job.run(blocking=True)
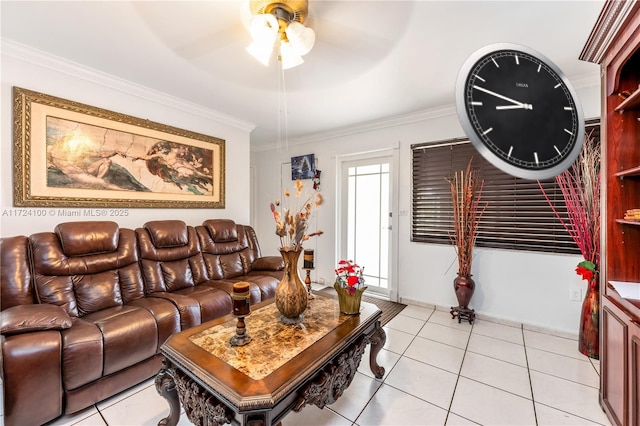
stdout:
8,48
